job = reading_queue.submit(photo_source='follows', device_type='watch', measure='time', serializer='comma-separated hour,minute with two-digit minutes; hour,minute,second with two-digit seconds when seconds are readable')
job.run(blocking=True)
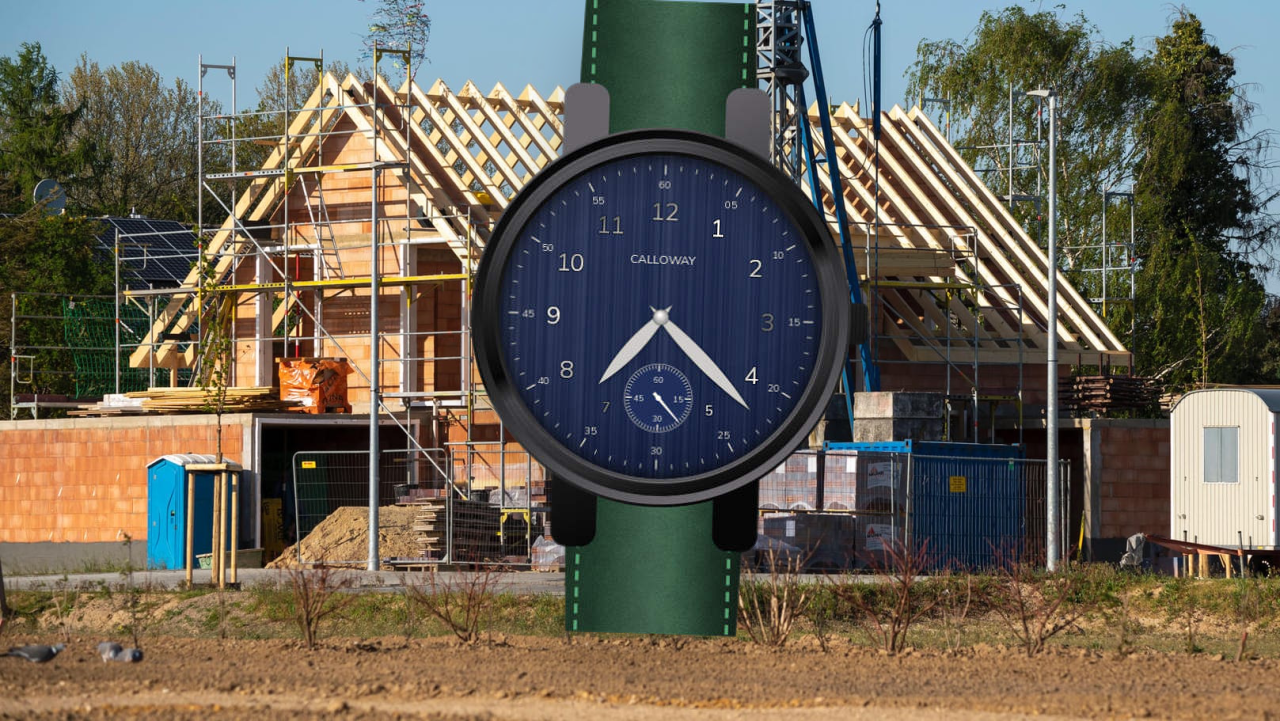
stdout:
7,22,23
